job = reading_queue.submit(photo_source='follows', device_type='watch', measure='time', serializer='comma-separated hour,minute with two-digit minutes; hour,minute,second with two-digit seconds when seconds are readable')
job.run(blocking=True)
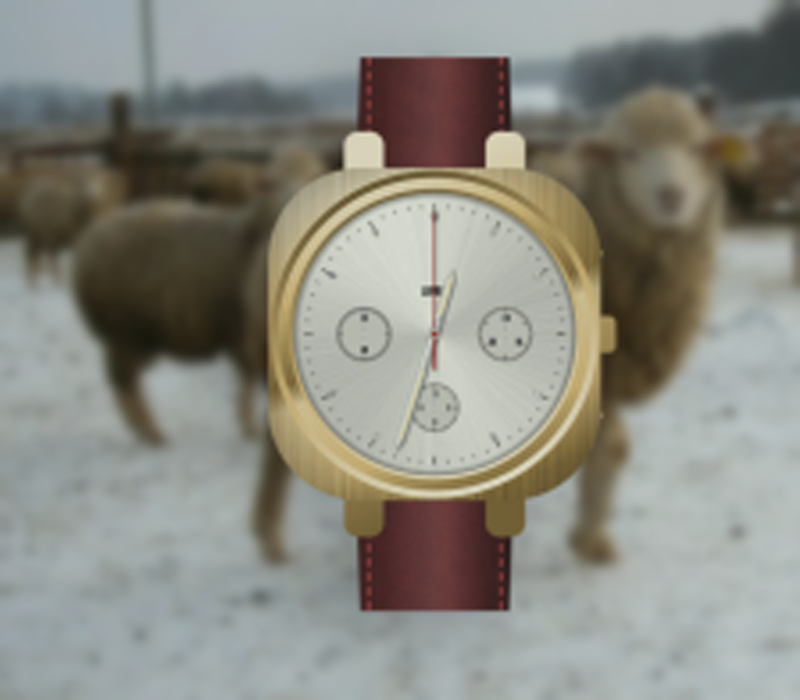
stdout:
12,33
